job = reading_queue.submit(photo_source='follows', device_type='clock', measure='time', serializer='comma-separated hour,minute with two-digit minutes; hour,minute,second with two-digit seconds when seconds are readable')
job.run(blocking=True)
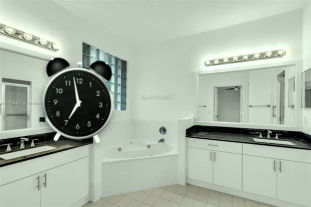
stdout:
6,58
